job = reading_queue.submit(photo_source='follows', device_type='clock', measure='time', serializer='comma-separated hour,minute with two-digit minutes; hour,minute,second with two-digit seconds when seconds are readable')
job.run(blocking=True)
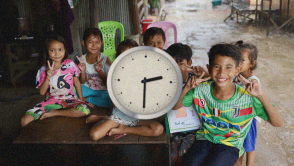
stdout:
2,30
